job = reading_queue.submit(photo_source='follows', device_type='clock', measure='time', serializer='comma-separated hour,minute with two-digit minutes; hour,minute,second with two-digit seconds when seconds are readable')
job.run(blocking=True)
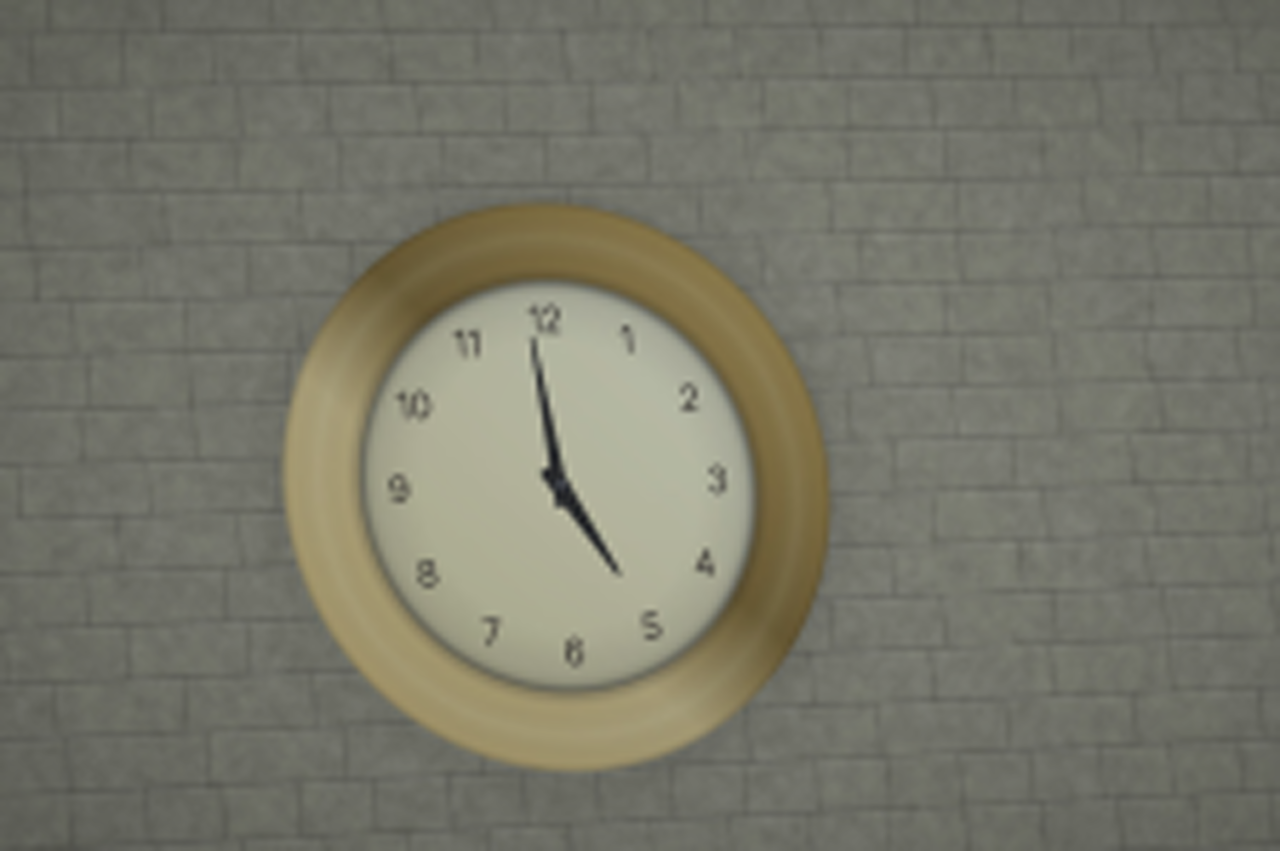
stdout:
4,59
